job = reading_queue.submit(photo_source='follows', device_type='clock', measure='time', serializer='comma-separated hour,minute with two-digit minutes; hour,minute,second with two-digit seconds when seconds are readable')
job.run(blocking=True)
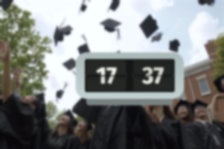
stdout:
17,37
